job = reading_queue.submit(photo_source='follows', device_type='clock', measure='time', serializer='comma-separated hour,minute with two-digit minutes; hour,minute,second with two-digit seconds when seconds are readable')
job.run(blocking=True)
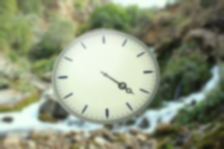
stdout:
4,22
